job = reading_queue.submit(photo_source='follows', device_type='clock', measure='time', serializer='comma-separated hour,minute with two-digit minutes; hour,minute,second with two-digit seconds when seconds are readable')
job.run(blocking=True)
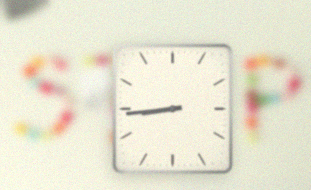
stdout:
8,44
